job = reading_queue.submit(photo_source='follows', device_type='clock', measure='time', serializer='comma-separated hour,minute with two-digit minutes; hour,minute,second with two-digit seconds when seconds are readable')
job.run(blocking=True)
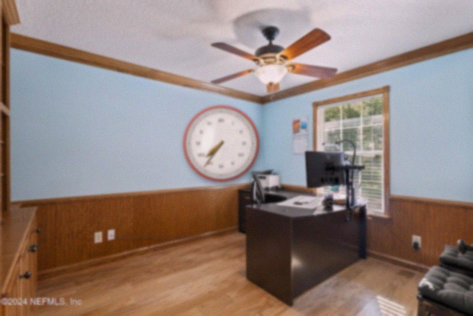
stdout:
7,36
